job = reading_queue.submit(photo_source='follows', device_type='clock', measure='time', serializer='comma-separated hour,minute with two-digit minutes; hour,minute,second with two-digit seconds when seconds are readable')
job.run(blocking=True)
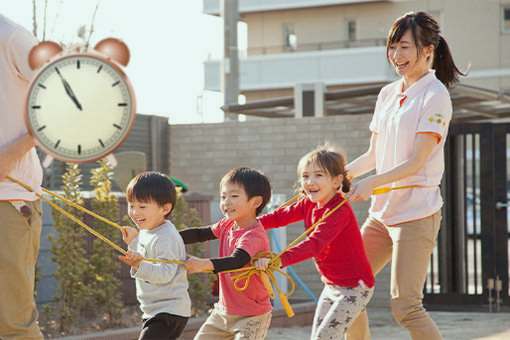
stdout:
10,55
